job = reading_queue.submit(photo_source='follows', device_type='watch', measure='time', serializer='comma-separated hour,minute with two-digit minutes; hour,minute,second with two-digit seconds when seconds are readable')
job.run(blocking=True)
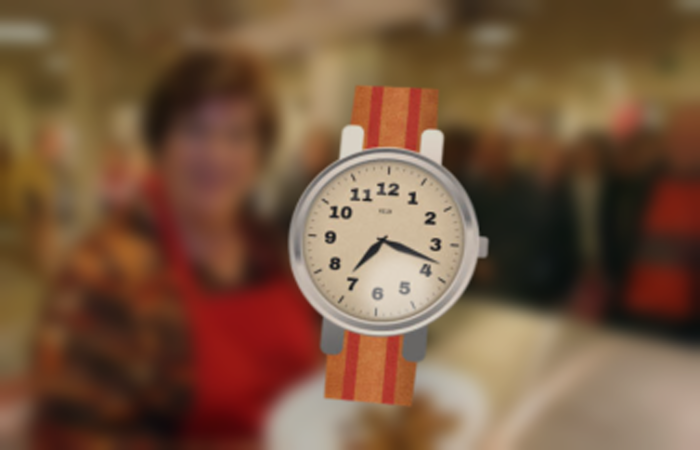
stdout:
7,18
